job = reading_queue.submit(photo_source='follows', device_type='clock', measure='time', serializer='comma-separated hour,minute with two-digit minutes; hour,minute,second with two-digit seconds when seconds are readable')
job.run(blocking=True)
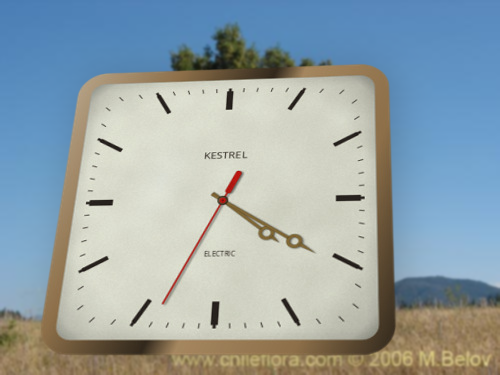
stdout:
4,20,34
